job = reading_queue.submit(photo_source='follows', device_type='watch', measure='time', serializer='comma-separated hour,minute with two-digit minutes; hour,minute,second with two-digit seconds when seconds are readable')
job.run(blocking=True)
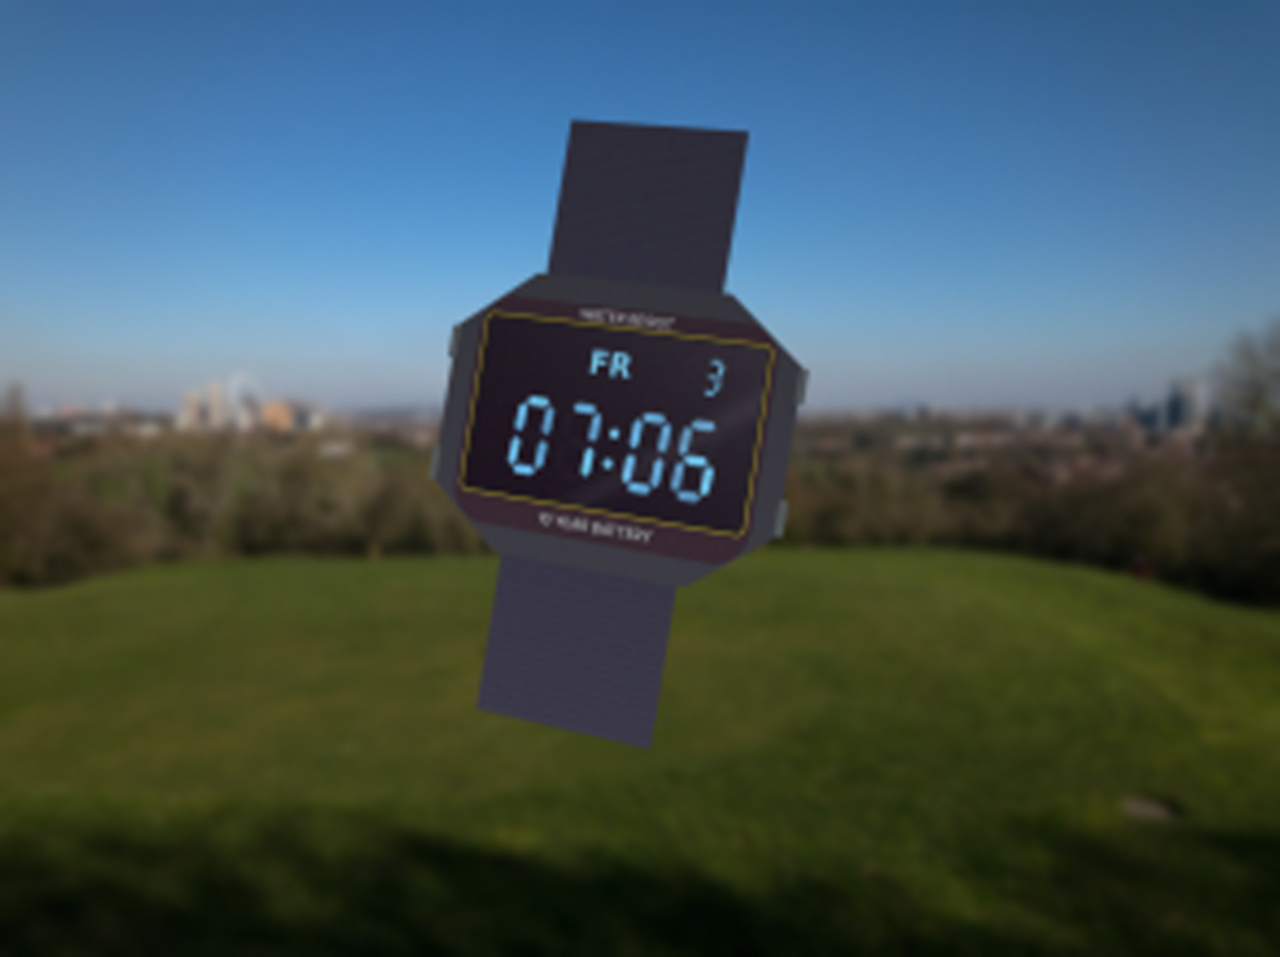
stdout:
7,06
